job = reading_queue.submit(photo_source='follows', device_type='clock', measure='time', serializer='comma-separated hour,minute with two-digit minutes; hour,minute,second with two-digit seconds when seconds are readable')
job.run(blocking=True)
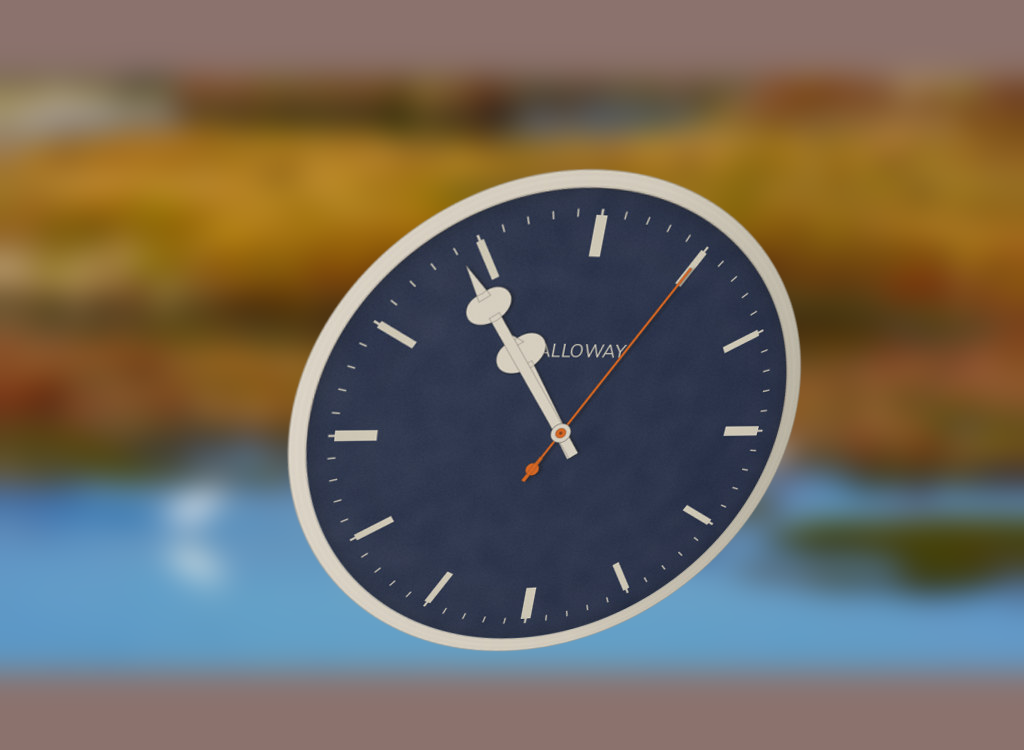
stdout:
10,54,05
